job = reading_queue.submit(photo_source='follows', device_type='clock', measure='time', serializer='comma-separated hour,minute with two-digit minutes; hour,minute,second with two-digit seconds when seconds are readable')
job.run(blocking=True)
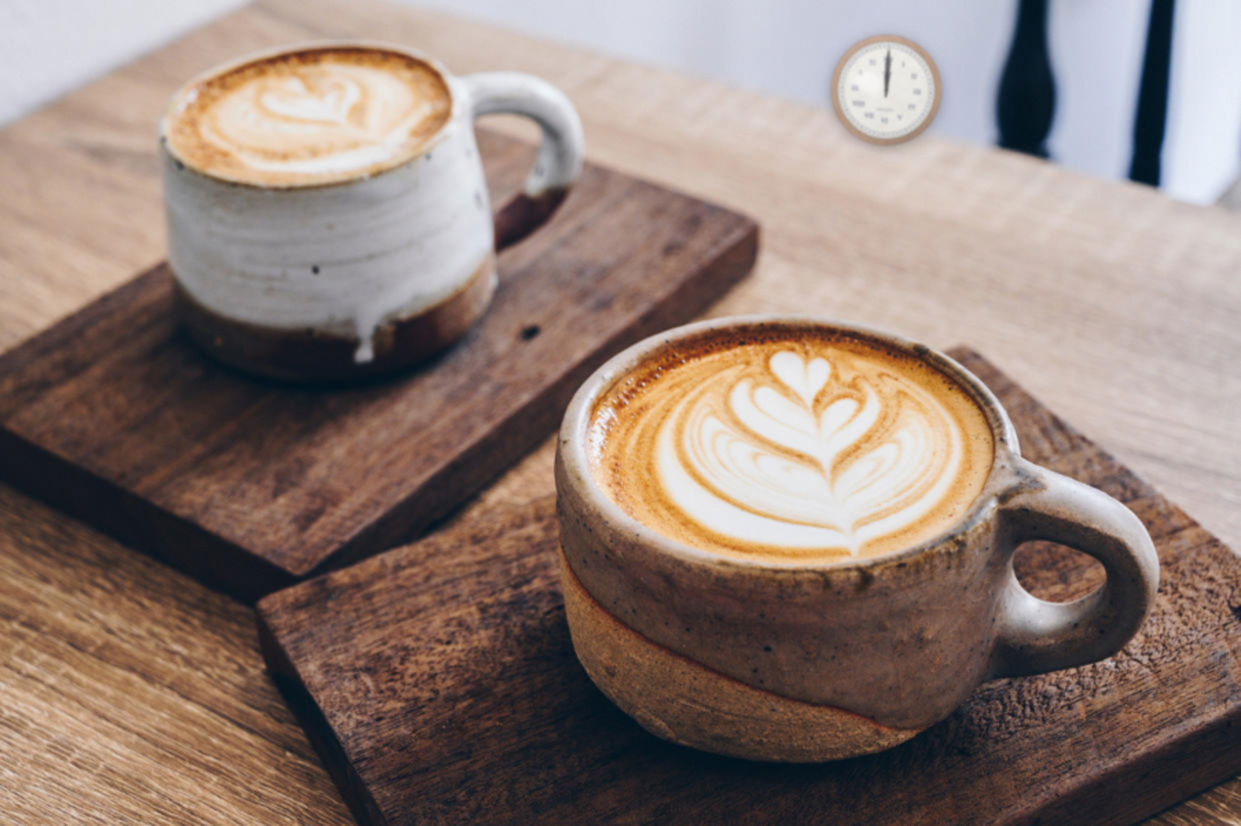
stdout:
12,00
